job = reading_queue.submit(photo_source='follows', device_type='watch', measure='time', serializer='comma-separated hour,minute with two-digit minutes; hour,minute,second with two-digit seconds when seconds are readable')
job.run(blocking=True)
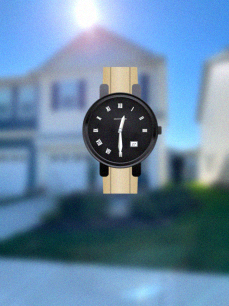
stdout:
12,30
